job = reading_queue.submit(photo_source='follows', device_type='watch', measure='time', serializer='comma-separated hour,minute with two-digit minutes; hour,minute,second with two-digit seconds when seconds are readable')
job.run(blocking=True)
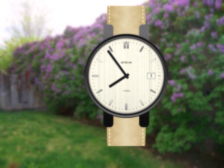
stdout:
7,54
